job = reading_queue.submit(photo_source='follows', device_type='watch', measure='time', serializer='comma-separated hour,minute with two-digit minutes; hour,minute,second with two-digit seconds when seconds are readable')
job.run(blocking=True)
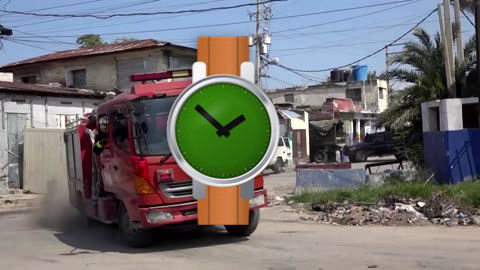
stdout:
1,52
